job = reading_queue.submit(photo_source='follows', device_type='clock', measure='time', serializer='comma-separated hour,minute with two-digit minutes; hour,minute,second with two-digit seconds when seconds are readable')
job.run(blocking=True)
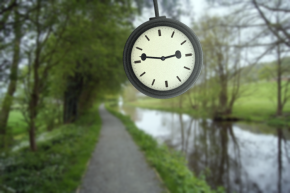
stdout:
2,47
